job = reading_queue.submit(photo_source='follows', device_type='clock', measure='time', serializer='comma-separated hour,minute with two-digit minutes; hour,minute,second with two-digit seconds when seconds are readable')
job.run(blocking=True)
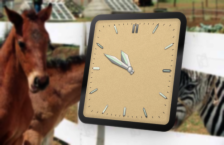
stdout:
10,49
